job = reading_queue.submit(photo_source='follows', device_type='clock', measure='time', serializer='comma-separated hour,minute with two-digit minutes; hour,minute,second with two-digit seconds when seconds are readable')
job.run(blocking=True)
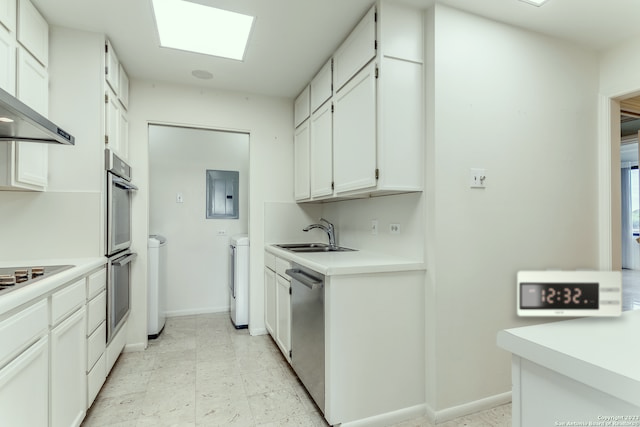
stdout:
12,32
